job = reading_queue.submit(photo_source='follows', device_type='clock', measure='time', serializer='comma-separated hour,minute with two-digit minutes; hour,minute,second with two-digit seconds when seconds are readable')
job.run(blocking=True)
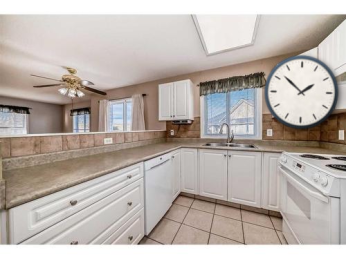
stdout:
1,52
